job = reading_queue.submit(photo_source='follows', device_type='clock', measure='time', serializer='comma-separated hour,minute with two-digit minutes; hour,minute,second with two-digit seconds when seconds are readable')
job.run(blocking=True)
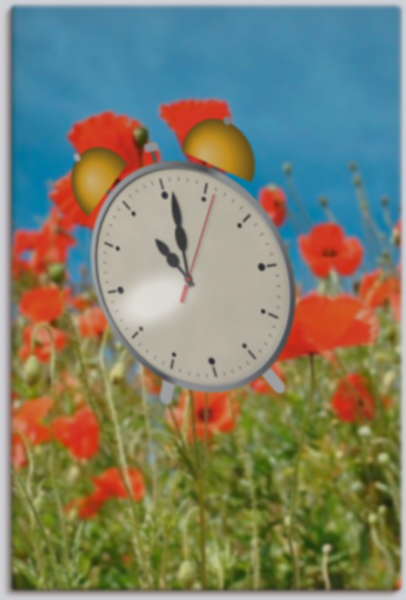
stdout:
11,01,06
